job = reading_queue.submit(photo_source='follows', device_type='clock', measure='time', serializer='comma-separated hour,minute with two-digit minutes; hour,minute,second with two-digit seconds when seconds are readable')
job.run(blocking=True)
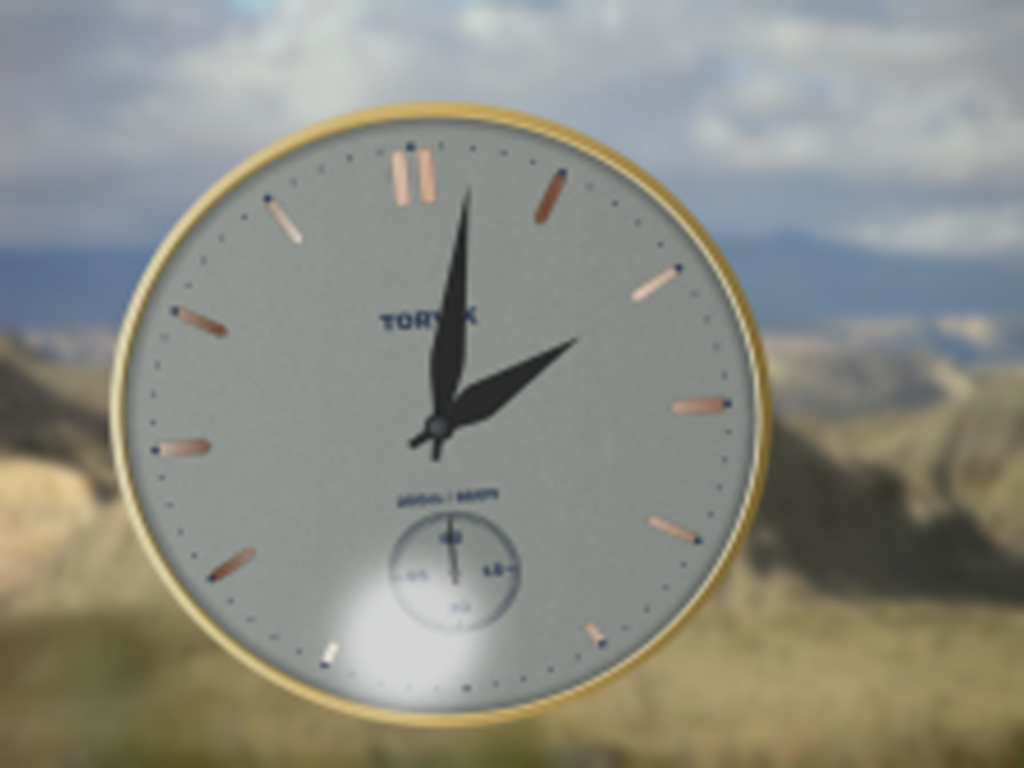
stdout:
2,02
